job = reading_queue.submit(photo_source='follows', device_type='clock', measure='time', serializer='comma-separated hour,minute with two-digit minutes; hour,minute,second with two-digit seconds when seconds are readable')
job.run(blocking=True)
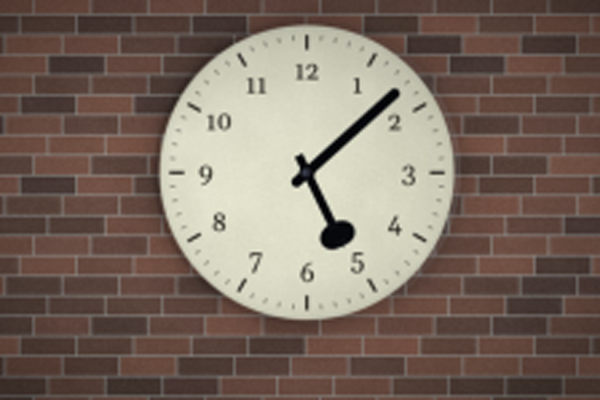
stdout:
5,08
